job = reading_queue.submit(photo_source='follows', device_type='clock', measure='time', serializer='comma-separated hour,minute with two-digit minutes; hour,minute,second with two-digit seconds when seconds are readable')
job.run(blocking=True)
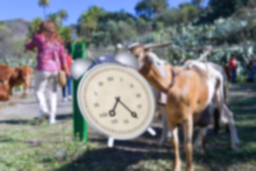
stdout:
7,25
